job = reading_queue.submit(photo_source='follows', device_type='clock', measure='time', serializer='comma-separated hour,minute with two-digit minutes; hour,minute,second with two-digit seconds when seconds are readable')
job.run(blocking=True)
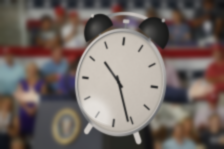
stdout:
10,26
